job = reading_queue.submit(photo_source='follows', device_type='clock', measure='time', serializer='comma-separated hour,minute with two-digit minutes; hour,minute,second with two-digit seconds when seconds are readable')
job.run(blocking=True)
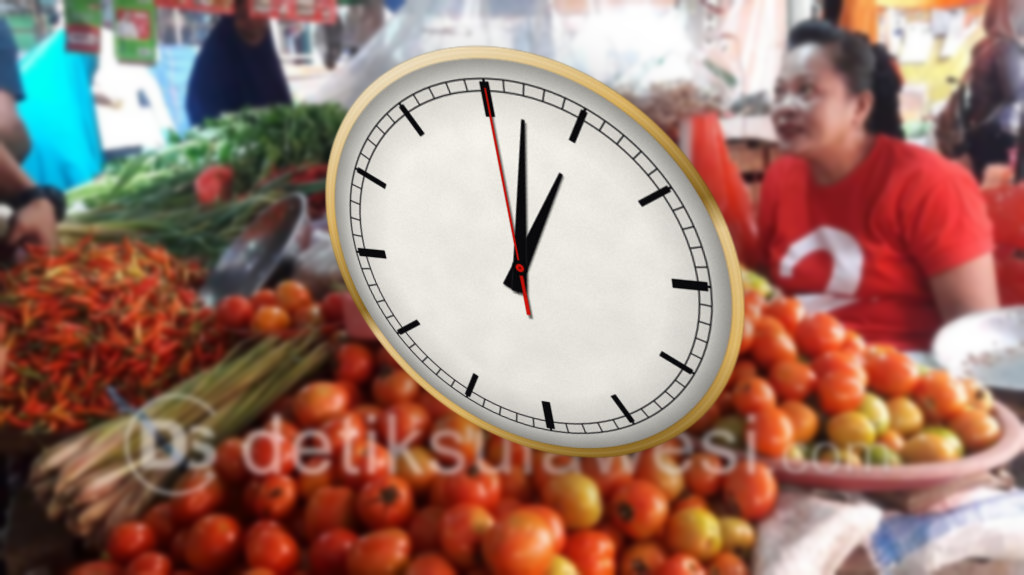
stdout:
1,02,00
